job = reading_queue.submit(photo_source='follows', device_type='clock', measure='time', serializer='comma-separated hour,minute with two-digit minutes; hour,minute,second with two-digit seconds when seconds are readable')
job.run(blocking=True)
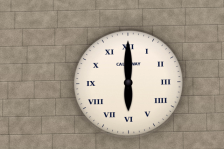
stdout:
6,00
